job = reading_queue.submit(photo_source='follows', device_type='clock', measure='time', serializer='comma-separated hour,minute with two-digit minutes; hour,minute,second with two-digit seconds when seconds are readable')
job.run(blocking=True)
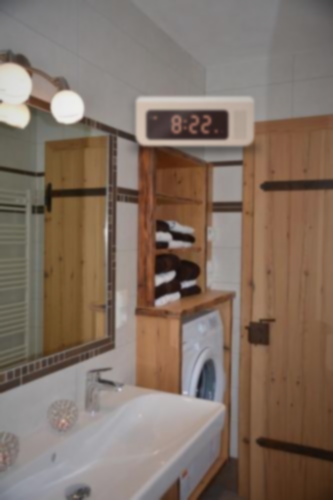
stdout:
8,22
